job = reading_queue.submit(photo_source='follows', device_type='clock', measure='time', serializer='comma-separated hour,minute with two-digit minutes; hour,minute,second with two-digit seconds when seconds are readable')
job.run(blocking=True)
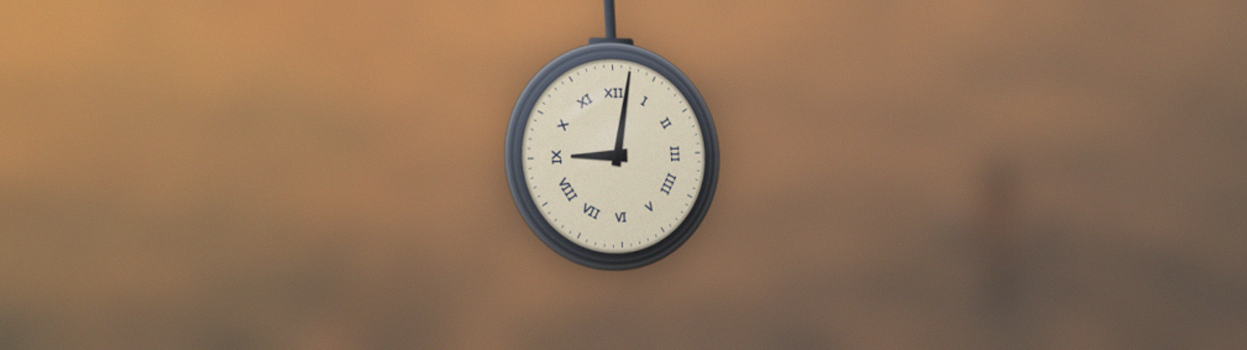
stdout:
9,02
